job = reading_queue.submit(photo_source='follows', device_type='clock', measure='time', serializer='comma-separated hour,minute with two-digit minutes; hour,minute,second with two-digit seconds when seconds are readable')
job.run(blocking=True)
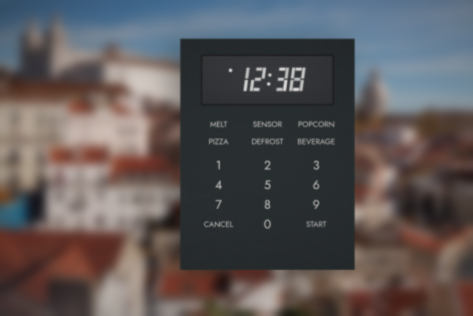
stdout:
12,38
